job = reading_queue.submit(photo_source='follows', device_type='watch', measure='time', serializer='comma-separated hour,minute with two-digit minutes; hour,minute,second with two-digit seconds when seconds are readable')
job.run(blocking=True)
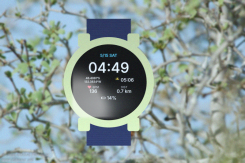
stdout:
4,49
